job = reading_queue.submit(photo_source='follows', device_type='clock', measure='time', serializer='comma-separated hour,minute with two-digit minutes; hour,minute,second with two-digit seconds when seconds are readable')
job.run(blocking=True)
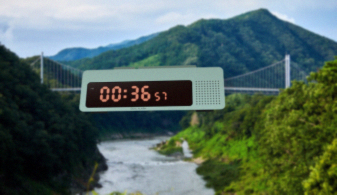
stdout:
0,36,57
